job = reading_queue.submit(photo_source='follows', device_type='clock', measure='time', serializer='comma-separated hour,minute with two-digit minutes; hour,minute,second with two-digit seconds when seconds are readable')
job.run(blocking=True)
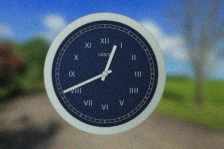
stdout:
12,41
